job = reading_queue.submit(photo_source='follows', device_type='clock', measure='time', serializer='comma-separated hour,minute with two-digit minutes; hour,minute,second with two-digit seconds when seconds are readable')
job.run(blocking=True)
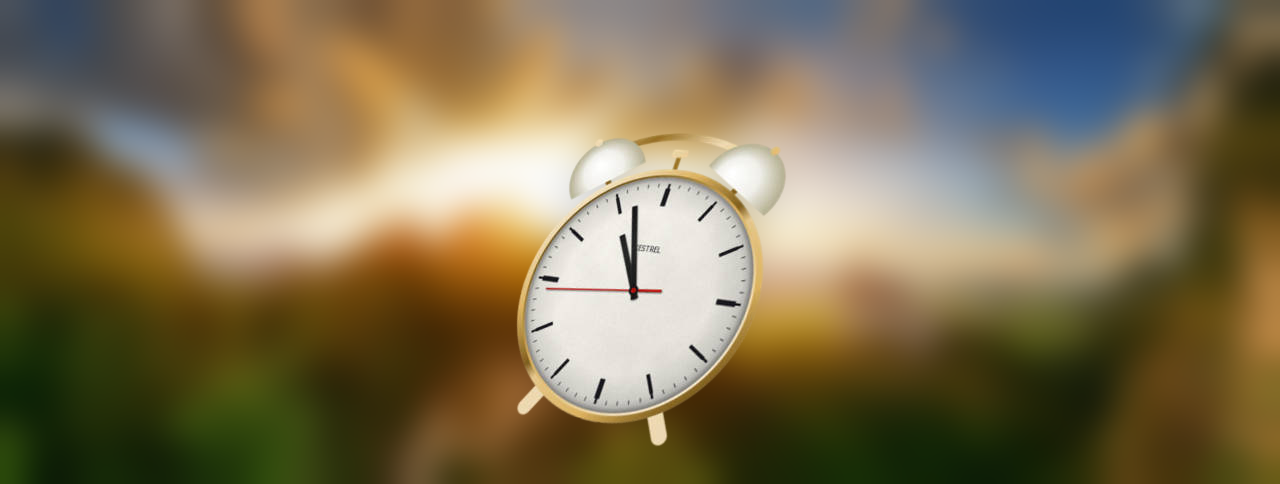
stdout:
10,56,44
